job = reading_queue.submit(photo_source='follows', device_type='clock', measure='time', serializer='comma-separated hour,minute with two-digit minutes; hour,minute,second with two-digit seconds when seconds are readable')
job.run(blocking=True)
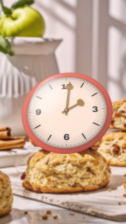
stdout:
2,01
